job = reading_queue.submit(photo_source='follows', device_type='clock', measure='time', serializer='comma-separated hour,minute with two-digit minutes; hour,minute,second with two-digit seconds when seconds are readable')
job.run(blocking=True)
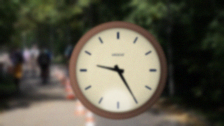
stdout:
9,25
